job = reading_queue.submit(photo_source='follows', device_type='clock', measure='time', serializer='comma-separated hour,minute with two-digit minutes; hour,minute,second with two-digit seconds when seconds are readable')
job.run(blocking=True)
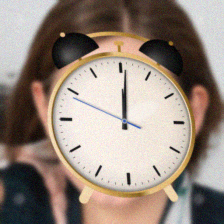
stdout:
12,00,49
